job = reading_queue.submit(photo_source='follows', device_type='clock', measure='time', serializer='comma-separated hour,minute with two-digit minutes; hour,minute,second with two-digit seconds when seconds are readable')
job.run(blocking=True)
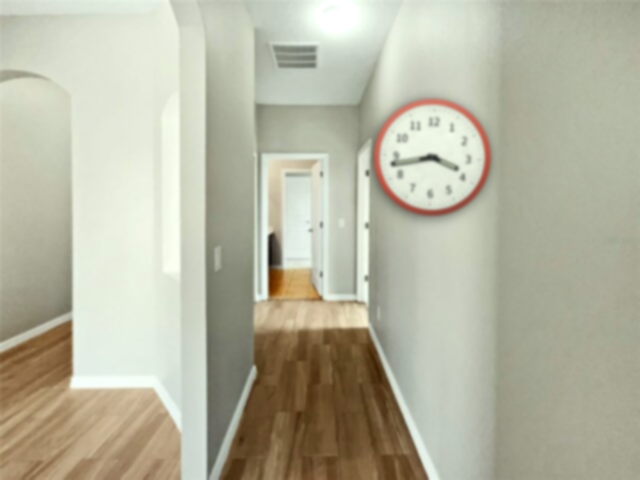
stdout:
3,43
